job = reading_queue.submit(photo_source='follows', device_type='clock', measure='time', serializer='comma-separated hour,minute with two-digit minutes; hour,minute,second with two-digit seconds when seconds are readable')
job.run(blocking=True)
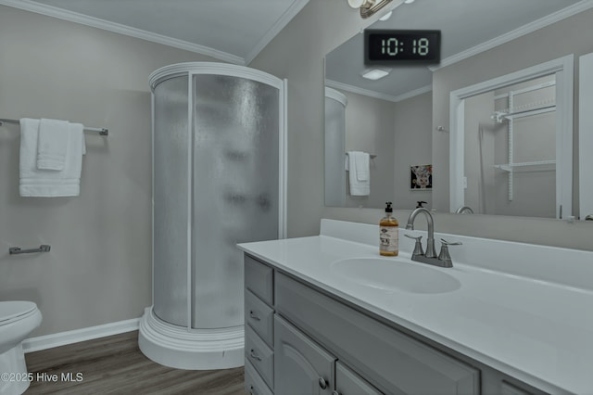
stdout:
10,18
